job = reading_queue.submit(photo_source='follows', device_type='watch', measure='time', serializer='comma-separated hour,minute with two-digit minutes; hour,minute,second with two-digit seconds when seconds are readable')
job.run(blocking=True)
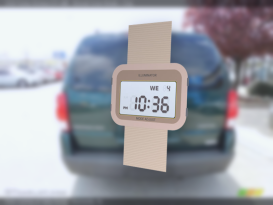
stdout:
10,36
